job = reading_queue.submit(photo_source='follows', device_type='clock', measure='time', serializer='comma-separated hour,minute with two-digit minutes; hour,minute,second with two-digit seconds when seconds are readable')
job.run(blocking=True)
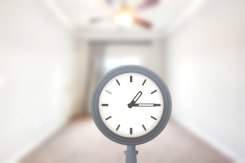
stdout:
1,15
